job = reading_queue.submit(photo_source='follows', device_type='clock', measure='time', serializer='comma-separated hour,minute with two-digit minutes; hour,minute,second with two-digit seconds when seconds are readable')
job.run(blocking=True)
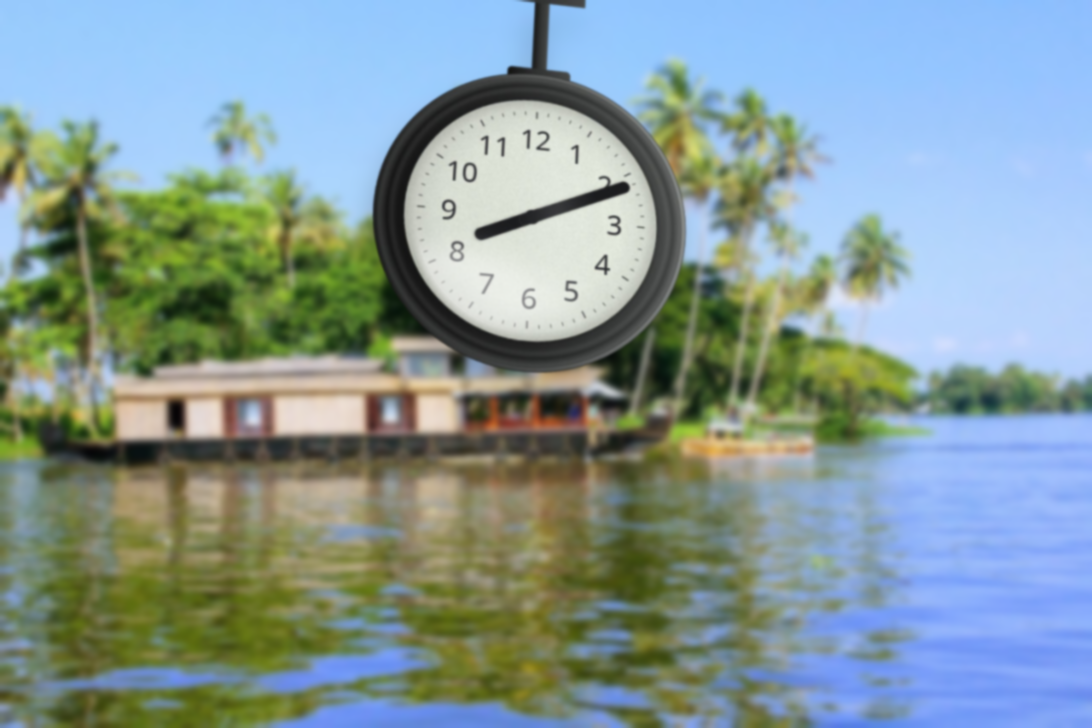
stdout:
8,11
